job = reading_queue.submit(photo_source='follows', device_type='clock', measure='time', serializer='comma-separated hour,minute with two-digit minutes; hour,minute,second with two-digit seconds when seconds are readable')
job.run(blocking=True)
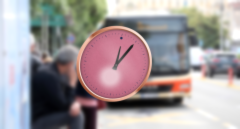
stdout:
12,05
